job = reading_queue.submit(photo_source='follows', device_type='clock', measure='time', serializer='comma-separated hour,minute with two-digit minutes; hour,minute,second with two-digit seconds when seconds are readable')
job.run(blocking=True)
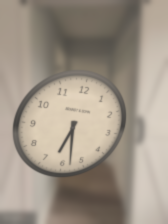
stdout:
6,28
